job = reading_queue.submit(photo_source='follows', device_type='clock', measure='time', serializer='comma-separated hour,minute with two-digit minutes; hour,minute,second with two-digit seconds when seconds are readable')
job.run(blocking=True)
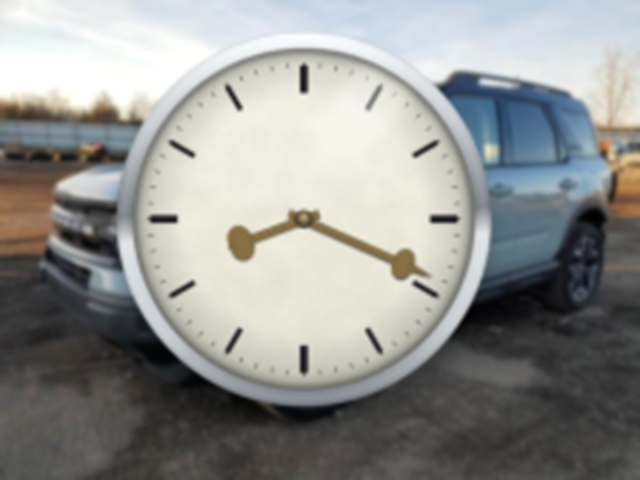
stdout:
8,19
